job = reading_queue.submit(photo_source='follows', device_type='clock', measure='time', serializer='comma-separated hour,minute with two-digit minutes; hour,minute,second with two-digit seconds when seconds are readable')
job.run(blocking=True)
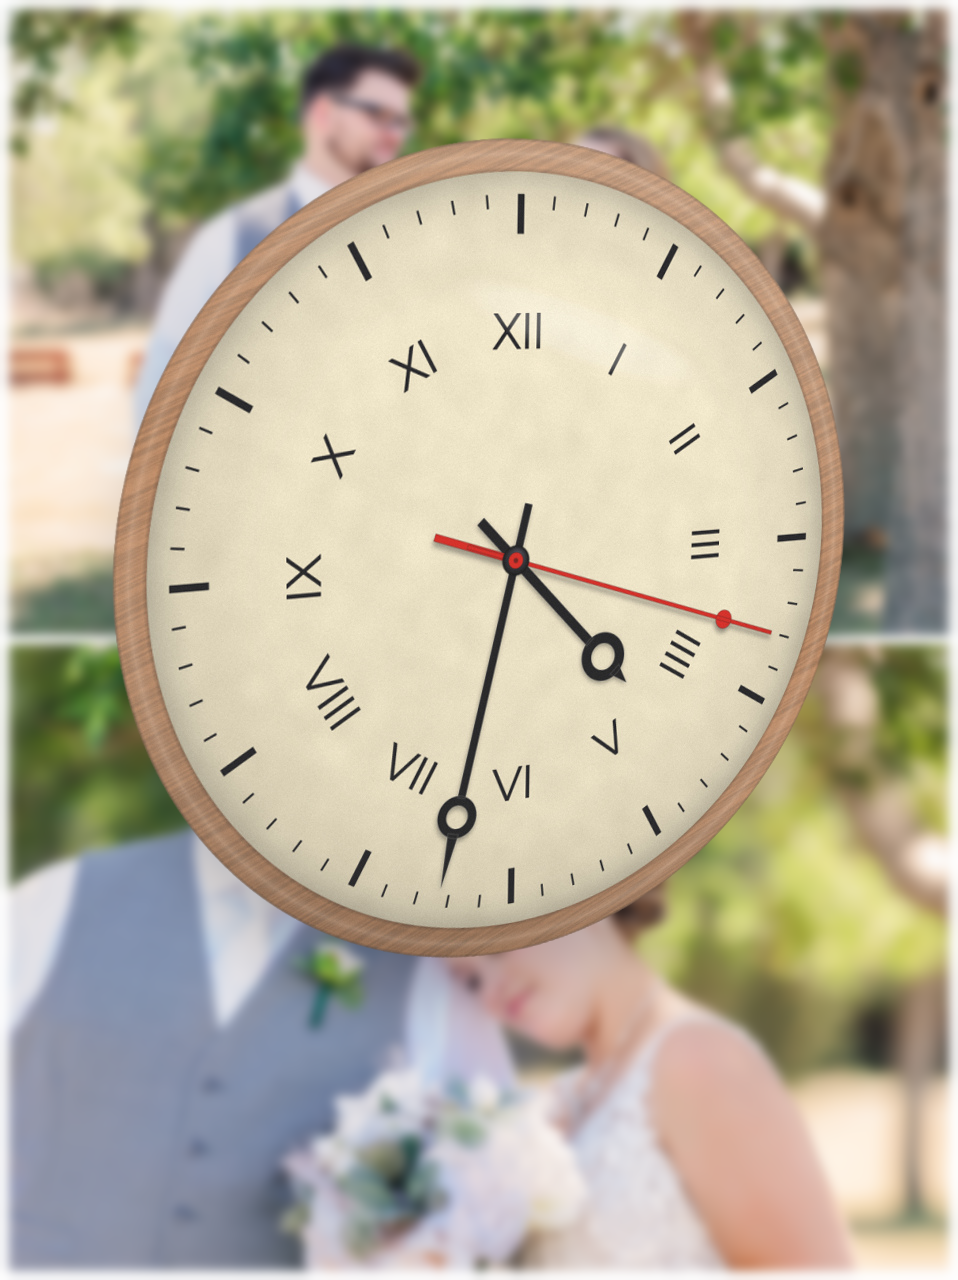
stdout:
4,32,18
